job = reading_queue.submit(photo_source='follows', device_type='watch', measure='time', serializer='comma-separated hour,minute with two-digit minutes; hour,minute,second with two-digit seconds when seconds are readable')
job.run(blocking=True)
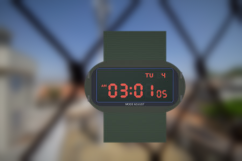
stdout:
3,01,05
